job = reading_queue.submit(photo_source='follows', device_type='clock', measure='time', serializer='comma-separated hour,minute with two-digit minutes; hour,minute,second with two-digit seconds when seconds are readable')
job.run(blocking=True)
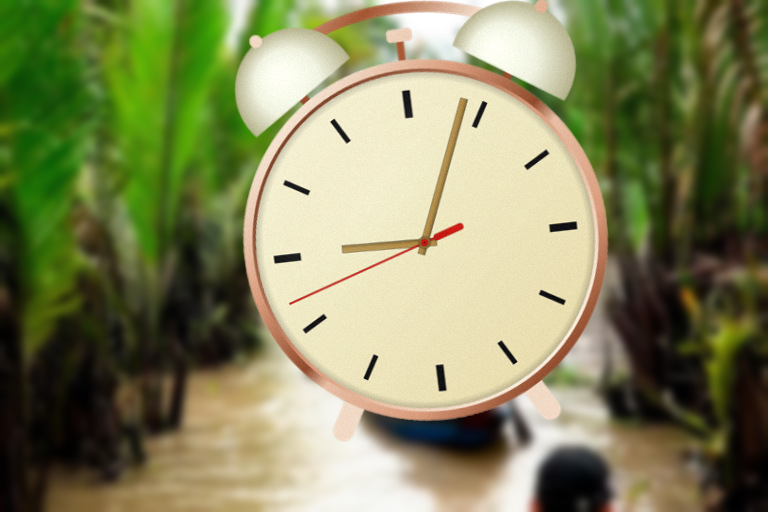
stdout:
9,03,42
